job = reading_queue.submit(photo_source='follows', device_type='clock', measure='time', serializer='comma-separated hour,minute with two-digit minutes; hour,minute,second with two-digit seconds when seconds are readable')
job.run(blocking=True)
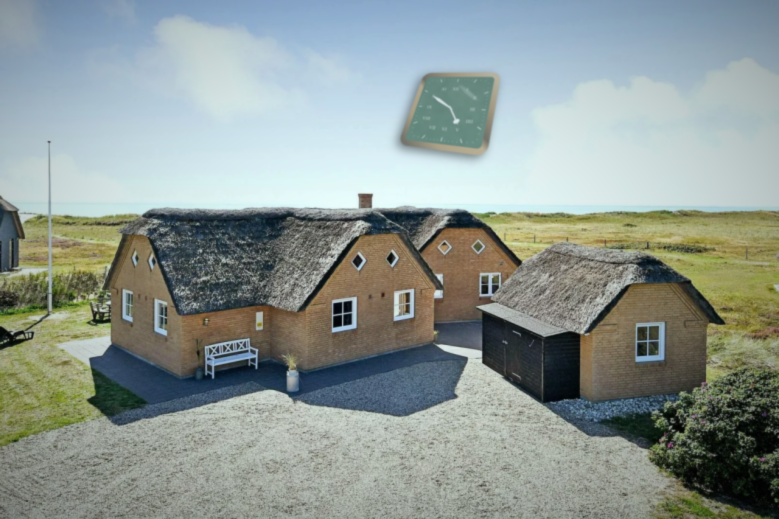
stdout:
4,50
